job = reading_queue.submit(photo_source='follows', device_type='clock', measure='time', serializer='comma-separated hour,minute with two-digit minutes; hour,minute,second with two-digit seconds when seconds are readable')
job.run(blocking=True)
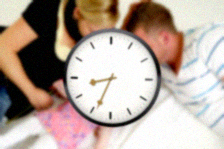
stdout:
8,34
